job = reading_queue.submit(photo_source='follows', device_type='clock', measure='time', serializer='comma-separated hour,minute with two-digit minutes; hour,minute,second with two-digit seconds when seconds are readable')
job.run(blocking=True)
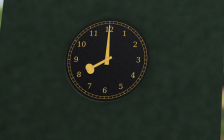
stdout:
8,00
